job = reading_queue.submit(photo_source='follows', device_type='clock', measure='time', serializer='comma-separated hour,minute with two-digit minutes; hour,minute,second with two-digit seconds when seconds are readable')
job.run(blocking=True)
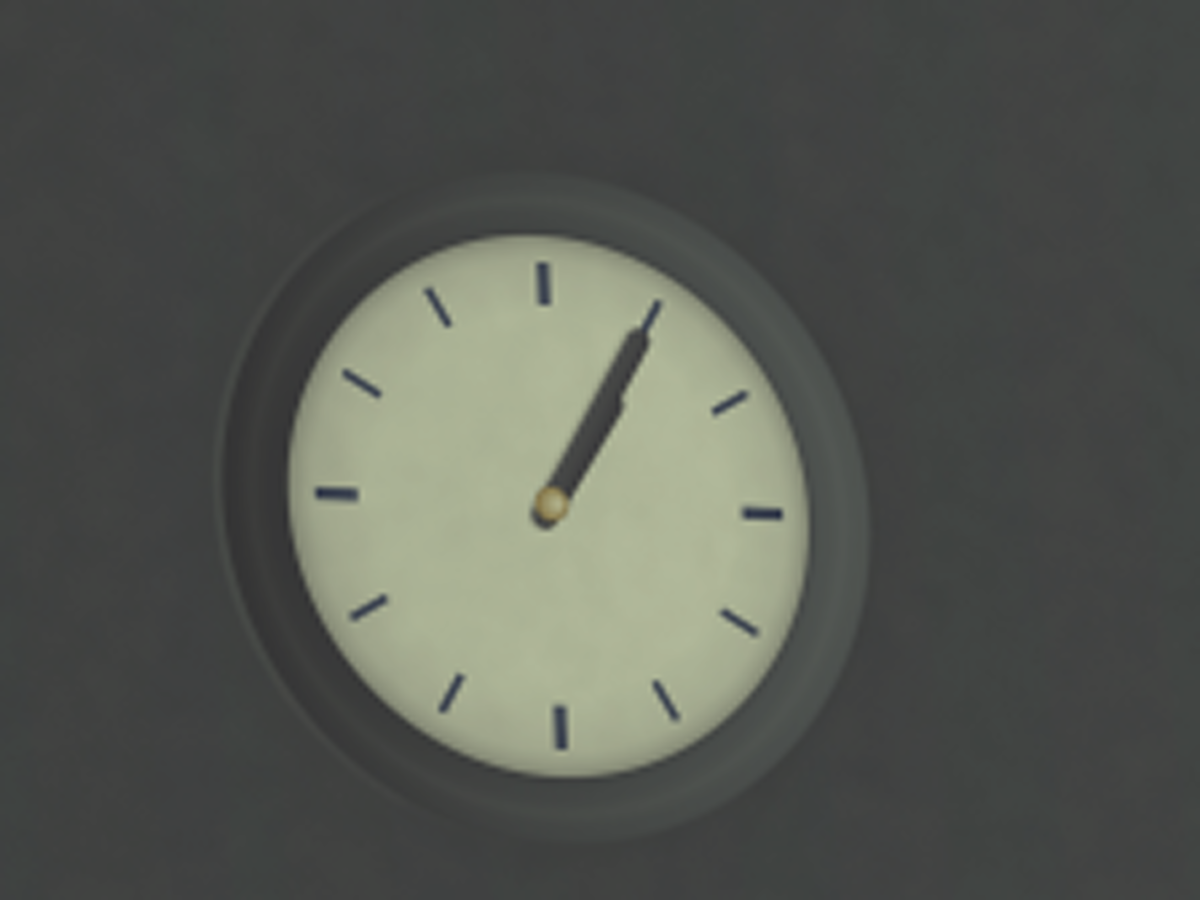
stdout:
1,05
